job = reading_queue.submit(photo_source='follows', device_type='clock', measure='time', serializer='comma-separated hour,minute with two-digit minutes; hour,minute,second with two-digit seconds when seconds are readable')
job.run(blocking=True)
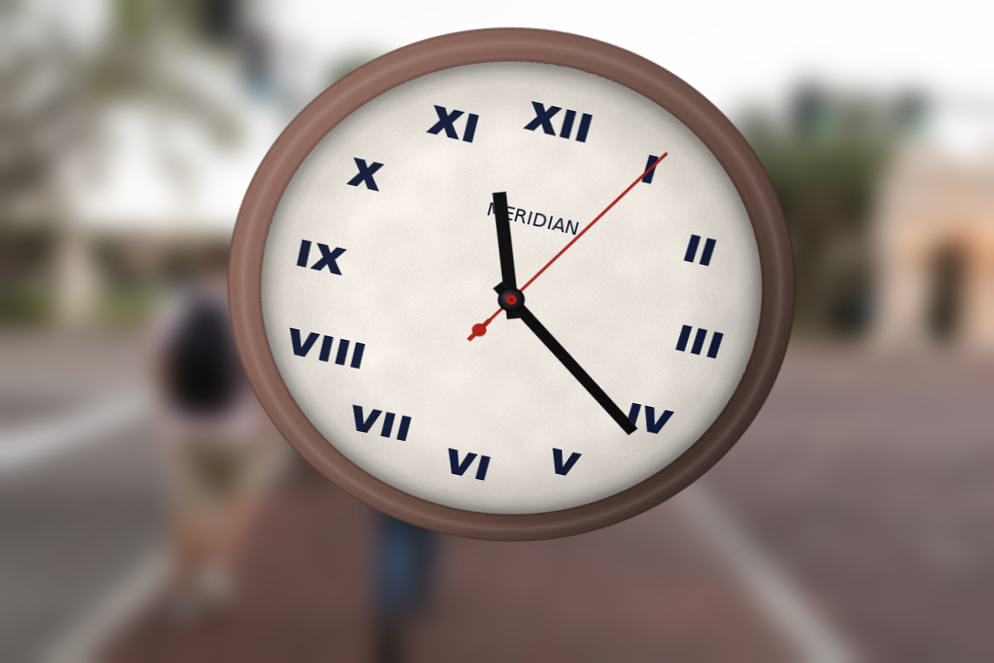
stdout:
11,21,05
